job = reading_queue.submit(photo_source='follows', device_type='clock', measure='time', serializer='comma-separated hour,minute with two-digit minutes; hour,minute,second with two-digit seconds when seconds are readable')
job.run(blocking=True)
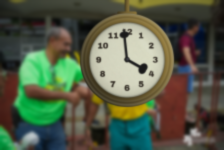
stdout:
3,59
